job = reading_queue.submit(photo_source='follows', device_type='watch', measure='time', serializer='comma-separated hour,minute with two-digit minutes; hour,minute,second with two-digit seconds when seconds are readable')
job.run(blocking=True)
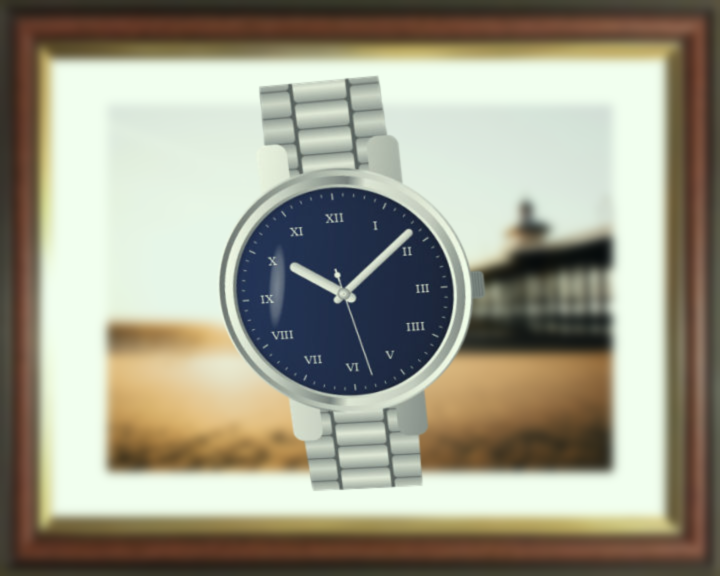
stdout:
10,08,28
